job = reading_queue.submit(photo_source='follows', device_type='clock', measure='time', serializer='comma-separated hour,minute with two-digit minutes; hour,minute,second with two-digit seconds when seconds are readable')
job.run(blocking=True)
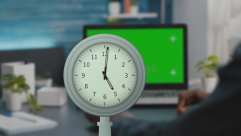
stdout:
5,01
